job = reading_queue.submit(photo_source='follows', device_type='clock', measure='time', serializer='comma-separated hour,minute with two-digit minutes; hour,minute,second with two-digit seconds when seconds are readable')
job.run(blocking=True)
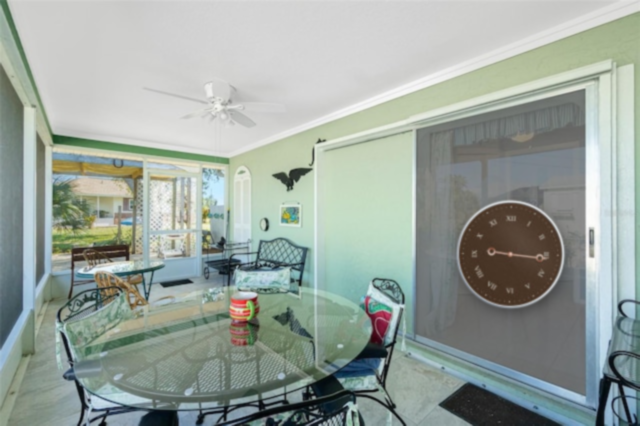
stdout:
9,16
